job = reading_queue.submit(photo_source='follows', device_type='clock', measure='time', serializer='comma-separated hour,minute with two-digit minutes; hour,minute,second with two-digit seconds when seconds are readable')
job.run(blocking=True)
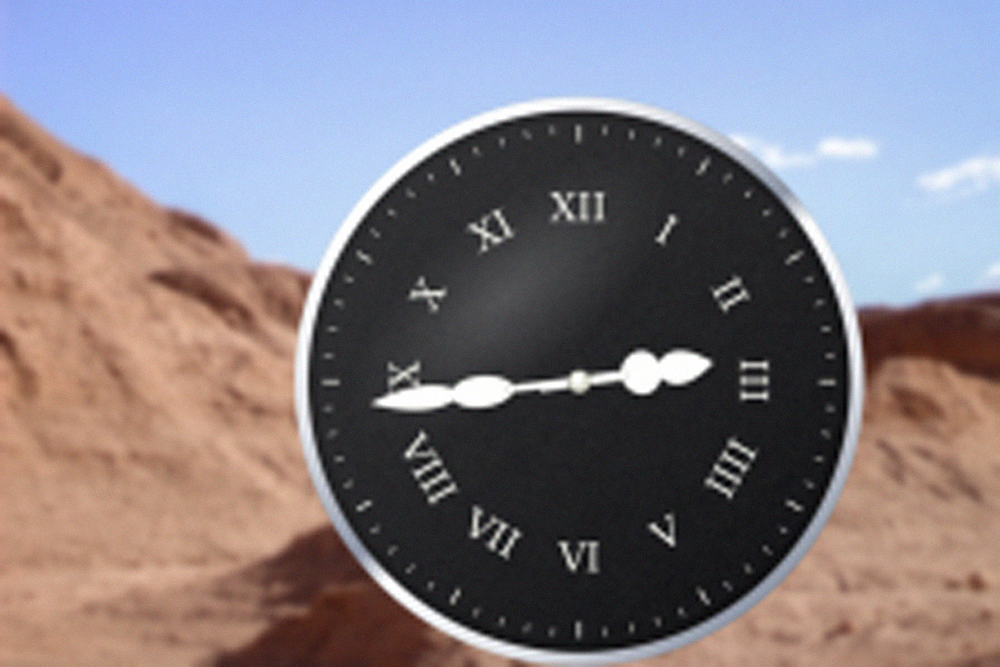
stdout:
2,44
